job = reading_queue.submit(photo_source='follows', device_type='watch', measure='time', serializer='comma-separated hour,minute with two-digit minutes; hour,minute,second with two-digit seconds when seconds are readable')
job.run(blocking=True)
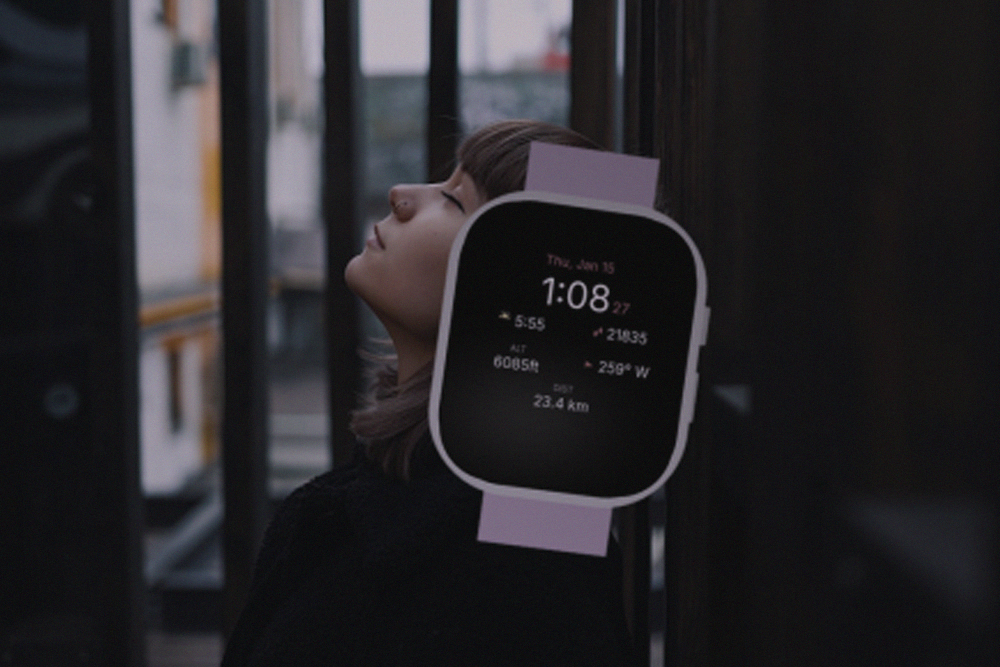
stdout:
1,08
